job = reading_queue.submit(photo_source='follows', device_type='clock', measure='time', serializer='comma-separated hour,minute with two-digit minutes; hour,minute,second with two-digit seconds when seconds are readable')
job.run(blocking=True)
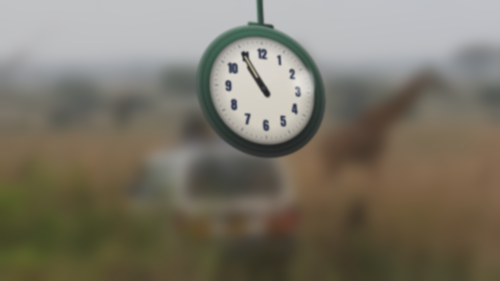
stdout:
10,55
